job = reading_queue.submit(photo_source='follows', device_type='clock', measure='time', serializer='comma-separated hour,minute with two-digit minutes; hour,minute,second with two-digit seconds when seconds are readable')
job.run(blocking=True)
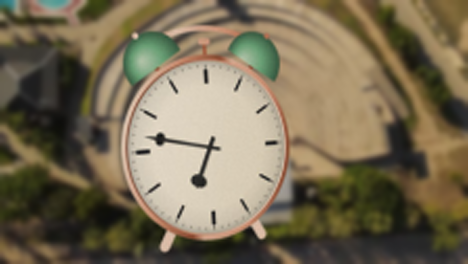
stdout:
6,47
